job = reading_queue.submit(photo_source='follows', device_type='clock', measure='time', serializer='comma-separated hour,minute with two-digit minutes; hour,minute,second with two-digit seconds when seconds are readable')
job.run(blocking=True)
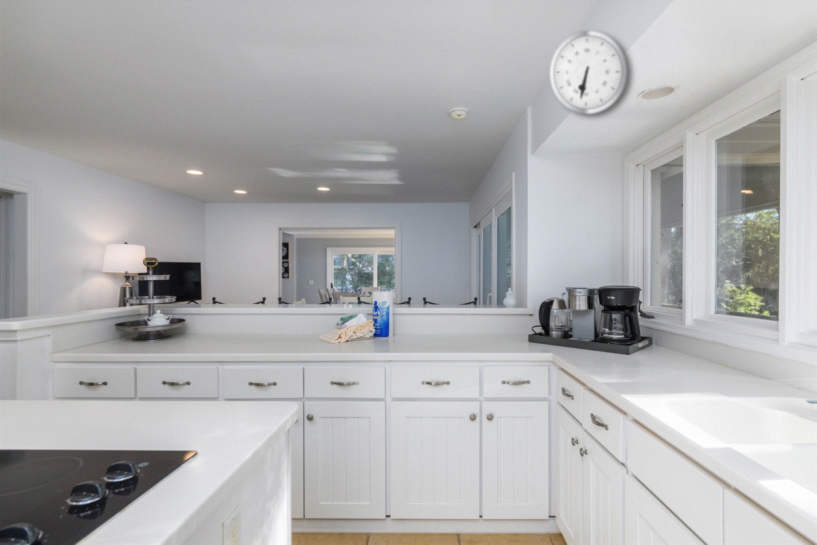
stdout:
6,32
